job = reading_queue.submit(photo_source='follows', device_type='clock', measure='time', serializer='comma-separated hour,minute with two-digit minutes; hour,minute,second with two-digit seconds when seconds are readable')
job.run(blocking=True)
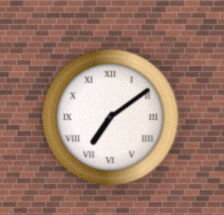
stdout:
7,09
